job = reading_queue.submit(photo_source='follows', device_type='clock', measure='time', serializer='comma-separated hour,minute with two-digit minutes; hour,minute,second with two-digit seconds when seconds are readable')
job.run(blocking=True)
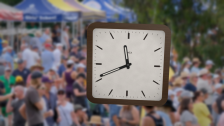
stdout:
11,41
